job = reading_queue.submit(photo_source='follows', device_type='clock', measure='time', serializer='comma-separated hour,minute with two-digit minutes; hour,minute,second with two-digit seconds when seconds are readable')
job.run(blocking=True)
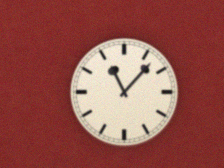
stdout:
11,07
